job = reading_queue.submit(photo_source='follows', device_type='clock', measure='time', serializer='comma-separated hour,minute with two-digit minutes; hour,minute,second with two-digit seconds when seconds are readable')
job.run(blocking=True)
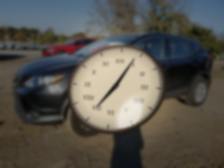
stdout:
7,04
